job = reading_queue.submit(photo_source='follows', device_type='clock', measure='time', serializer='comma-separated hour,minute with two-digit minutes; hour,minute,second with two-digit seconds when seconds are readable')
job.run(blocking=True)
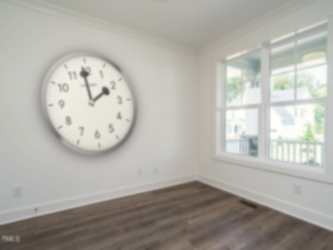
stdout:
1,59
